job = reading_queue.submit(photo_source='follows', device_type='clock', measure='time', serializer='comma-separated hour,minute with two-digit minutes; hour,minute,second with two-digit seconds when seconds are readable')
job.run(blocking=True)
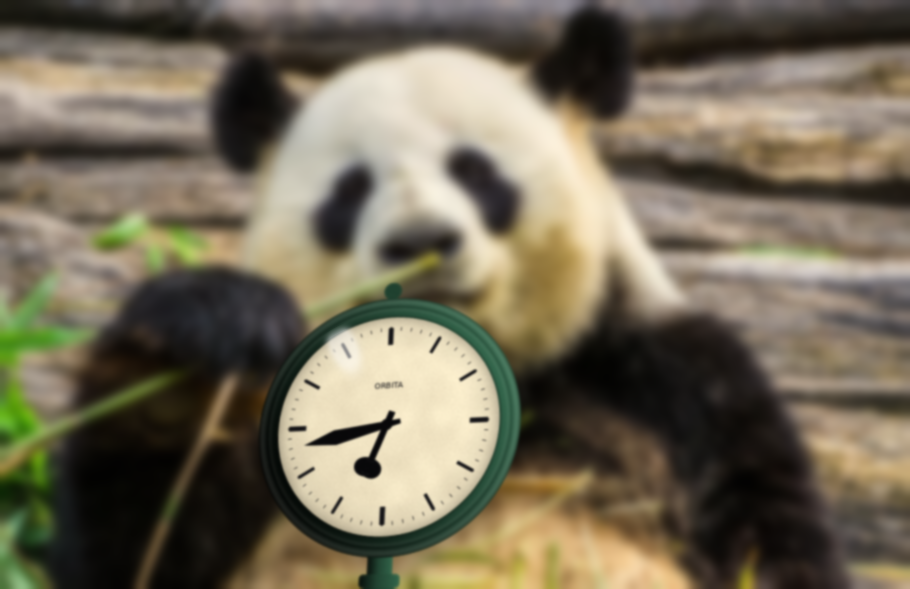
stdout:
6,43
